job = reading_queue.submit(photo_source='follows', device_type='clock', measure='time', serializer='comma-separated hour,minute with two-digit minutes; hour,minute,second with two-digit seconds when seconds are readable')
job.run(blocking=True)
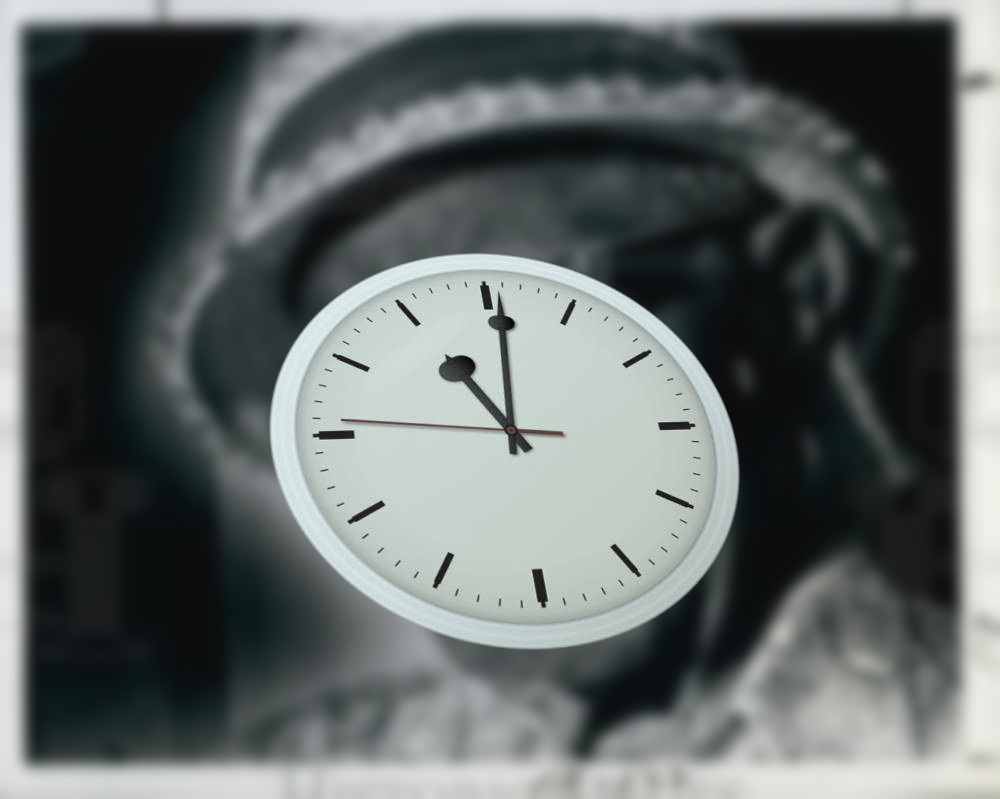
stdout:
11,00,46
